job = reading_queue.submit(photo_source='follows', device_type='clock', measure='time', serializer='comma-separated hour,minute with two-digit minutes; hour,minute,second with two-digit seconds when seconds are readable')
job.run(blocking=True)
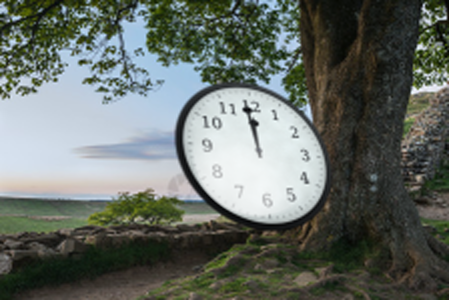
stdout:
11,59
